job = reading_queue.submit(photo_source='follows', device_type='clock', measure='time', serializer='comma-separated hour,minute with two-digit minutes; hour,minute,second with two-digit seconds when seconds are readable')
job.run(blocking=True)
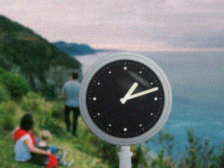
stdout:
1,12
